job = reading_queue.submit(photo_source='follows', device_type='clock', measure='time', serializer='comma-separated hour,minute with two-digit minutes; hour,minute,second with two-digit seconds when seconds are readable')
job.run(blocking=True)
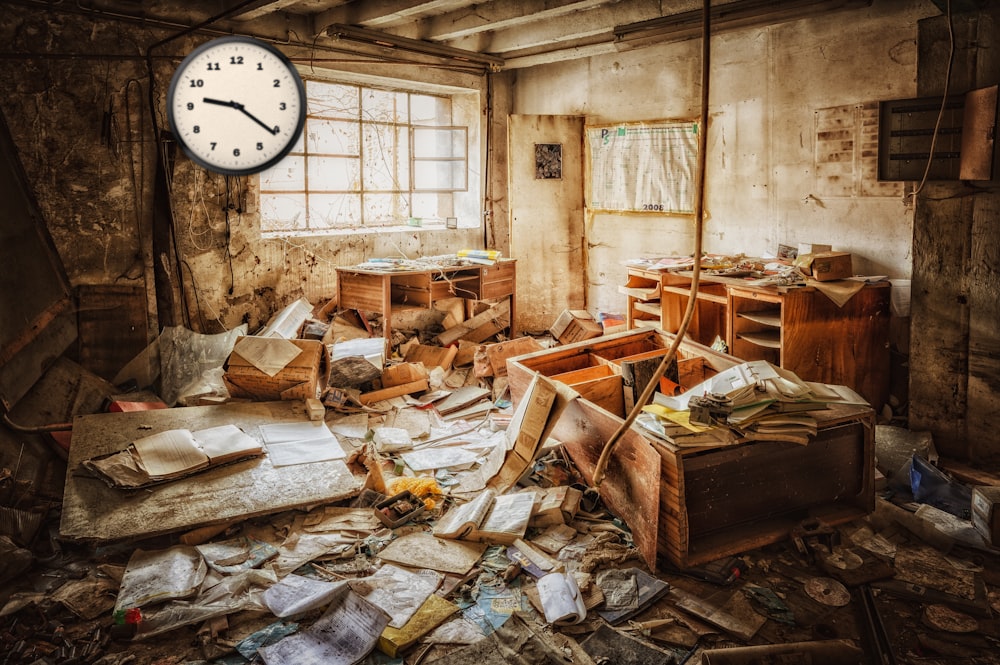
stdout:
9,21
